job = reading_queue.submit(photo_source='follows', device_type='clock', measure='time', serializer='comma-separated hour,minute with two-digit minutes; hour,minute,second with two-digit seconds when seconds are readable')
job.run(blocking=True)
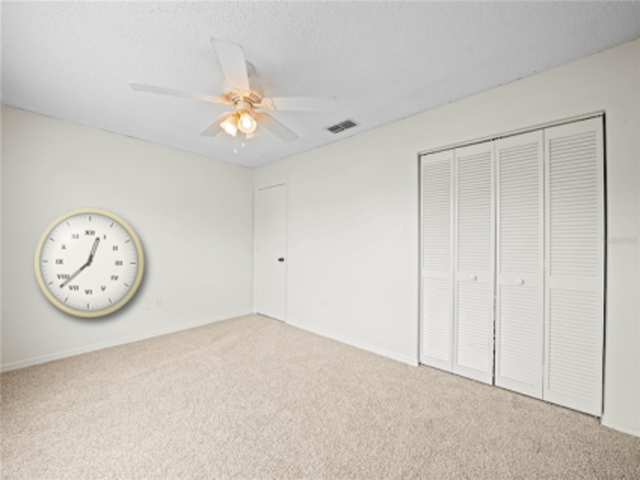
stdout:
12,38
